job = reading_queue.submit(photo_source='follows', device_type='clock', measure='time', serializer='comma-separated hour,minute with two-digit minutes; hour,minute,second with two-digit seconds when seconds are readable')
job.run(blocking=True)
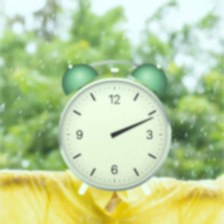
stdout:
2,11
